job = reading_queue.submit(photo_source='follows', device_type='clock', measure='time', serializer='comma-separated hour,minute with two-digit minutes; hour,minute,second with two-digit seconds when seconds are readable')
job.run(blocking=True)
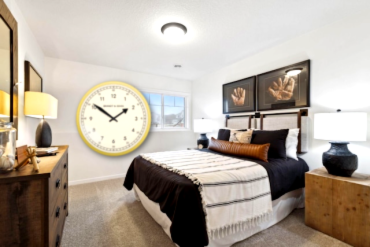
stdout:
1,51
